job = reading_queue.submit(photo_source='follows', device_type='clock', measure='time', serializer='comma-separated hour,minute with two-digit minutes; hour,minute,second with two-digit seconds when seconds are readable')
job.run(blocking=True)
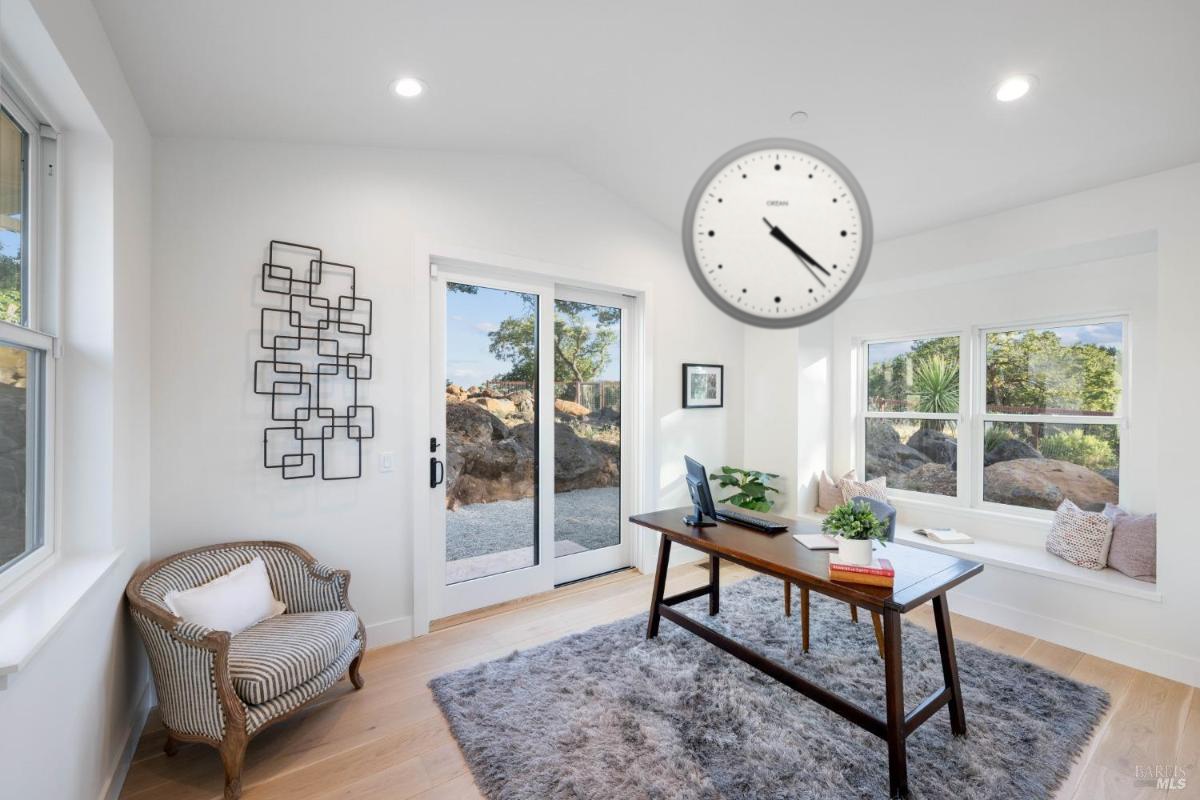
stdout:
4,21,23
